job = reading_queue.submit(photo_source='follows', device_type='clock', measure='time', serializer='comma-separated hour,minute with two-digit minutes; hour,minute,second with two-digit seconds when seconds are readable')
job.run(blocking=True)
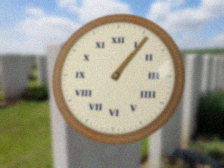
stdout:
1,06
